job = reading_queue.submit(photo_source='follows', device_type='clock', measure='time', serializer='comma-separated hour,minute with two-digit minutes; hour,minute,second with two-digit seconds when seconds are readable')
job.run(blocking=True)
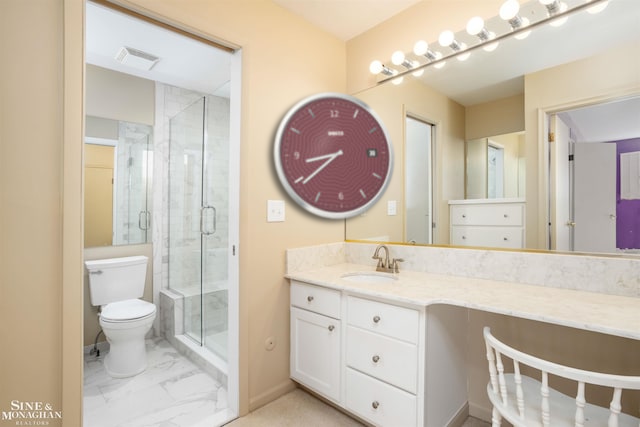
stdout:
8,39
